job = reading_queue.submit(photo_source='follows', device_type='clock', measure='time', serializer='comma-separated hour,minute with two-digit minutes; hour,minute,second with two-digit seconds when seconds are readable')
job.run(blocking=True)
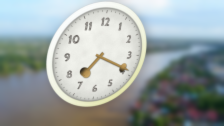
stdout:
7,19
